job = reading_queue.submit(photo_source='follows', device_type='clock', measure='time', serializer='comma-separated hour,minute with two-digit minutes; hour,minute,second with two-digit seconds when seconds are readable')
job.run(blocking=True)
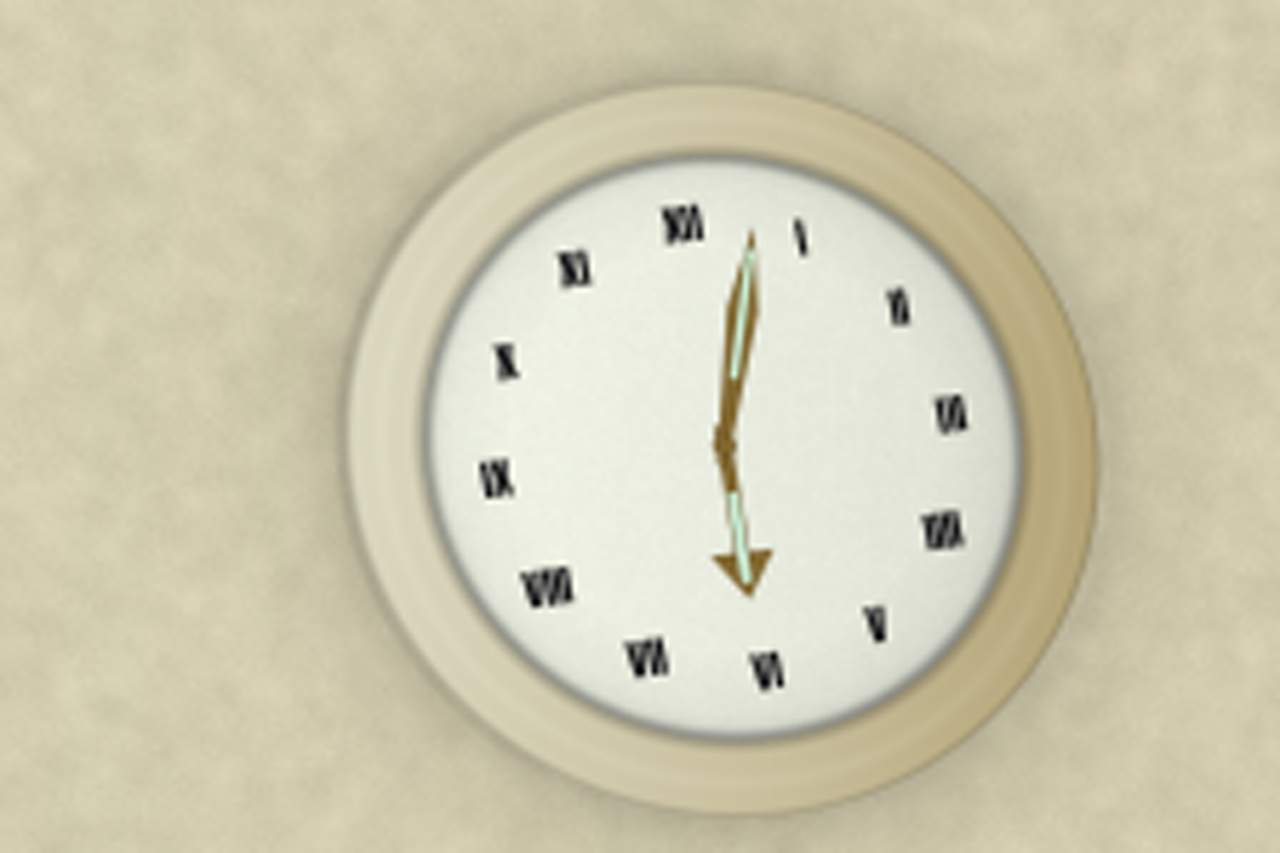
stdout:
6,03
